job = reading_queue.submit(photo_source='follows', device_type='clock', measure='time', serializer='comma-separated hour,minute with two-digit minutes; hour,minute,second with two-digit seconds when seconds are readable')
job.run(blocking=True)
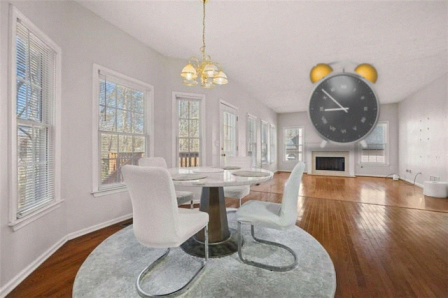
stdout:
8,52
